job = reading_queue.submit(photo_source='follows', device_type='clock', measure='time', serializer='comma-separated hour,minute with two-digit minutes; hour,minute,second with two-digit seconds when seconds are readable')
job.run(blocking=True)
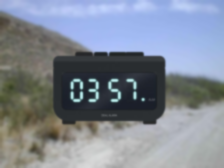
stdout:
3,57
